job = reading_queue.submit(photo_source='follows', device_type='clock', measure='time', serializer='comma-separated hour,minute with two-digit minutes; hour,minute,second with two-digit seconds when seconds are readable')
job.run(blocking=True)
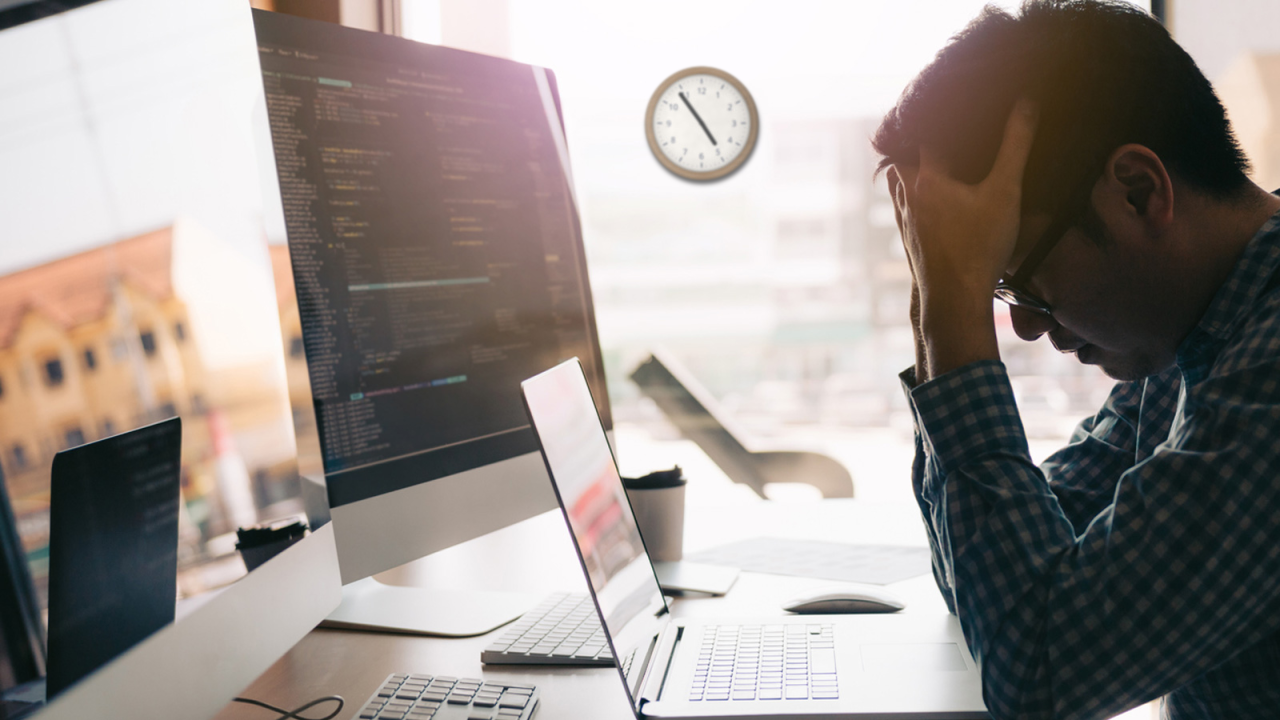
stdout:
4,54
